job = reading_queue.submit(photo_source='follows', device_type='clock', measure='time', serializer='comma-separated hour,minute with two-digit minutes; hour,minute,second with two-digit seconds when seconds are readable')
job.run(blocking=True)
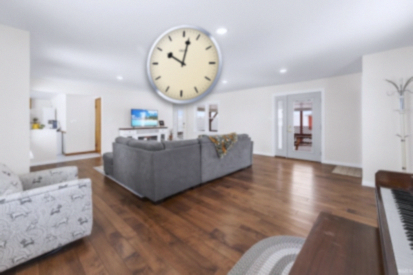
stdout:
10,02
